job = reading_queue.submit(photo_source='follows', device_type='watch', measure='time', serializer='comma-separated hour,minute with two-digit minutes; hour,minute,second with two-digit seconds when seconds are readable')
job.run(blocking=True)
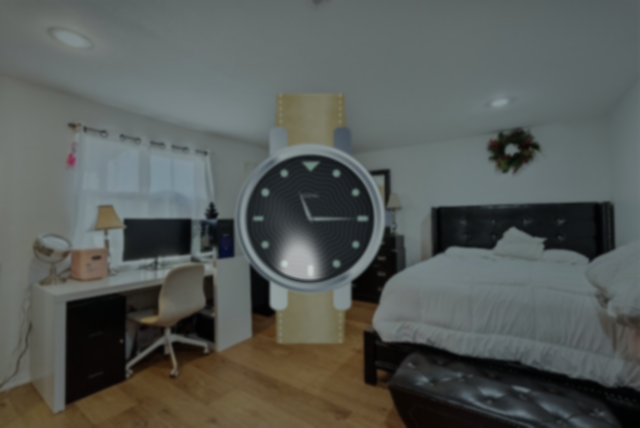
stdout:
11,15
